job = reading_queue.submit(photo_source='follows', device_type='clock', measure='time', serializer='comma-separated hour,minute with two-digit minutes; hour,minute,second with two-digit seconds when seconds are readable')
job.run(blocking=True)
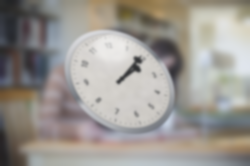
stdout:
2,09
